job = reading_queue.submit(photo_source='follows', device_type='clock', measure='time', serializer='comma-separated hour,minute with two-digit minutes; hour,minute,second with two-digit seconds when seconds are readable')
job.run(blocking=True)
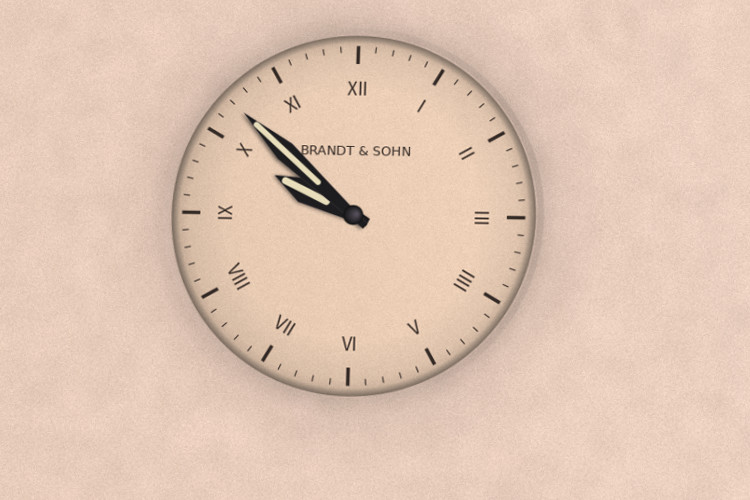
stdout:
9,52
